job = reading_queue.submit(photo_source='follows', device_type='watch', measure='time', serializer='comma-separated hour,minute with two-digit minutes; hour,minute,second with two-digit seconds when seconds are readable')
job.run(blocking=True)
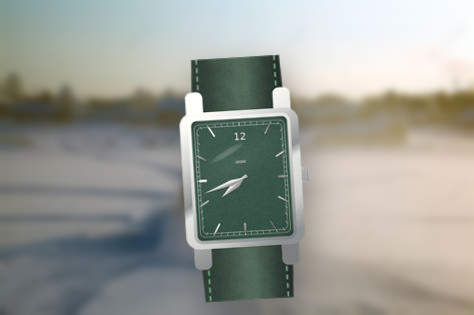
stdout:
7,42
